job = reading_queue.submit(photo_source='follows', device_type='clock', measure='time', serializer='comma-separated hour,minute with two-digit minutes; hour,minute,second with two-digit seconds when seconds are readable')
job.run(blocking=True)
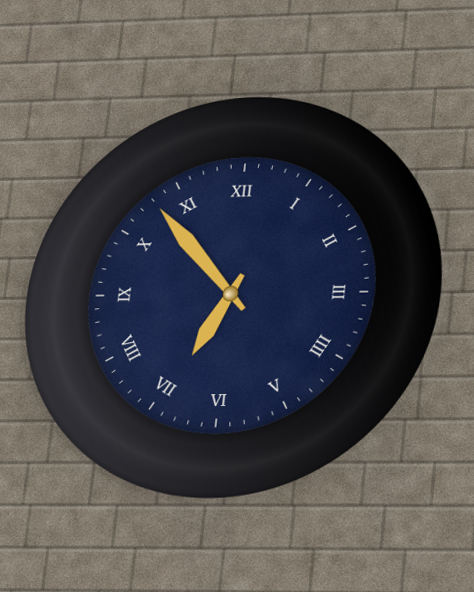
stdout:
6,53
